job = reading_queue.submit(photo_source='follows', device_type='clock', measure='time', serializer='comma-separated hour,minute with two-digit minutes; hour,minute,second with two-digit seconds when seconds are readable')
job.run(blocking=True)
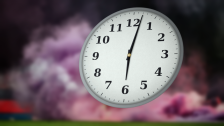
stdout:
6,02
